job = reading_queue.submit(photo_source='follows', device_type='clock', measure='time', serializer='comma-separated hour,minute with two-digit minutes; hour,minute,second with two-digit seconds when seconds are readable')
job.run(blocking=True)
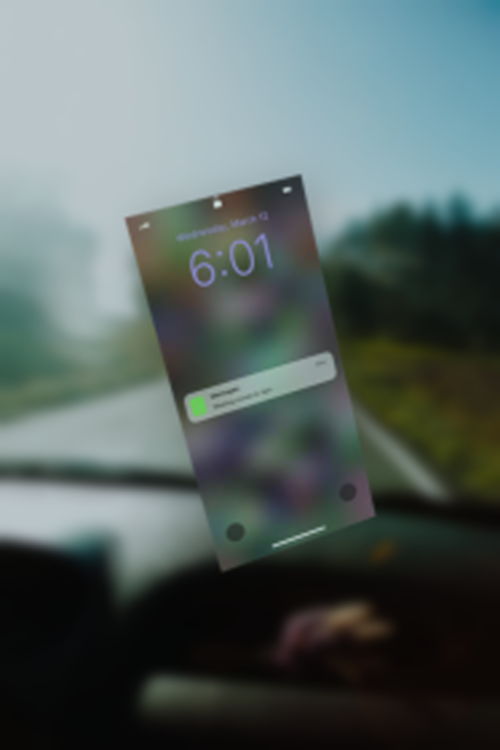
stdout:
6,01
